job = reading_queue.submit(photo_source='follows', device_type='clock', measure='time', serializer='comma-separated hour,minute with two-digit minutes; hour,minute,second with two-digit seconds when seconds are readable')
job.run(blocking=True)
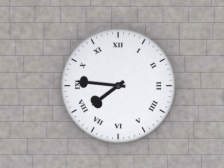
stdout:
7,46
